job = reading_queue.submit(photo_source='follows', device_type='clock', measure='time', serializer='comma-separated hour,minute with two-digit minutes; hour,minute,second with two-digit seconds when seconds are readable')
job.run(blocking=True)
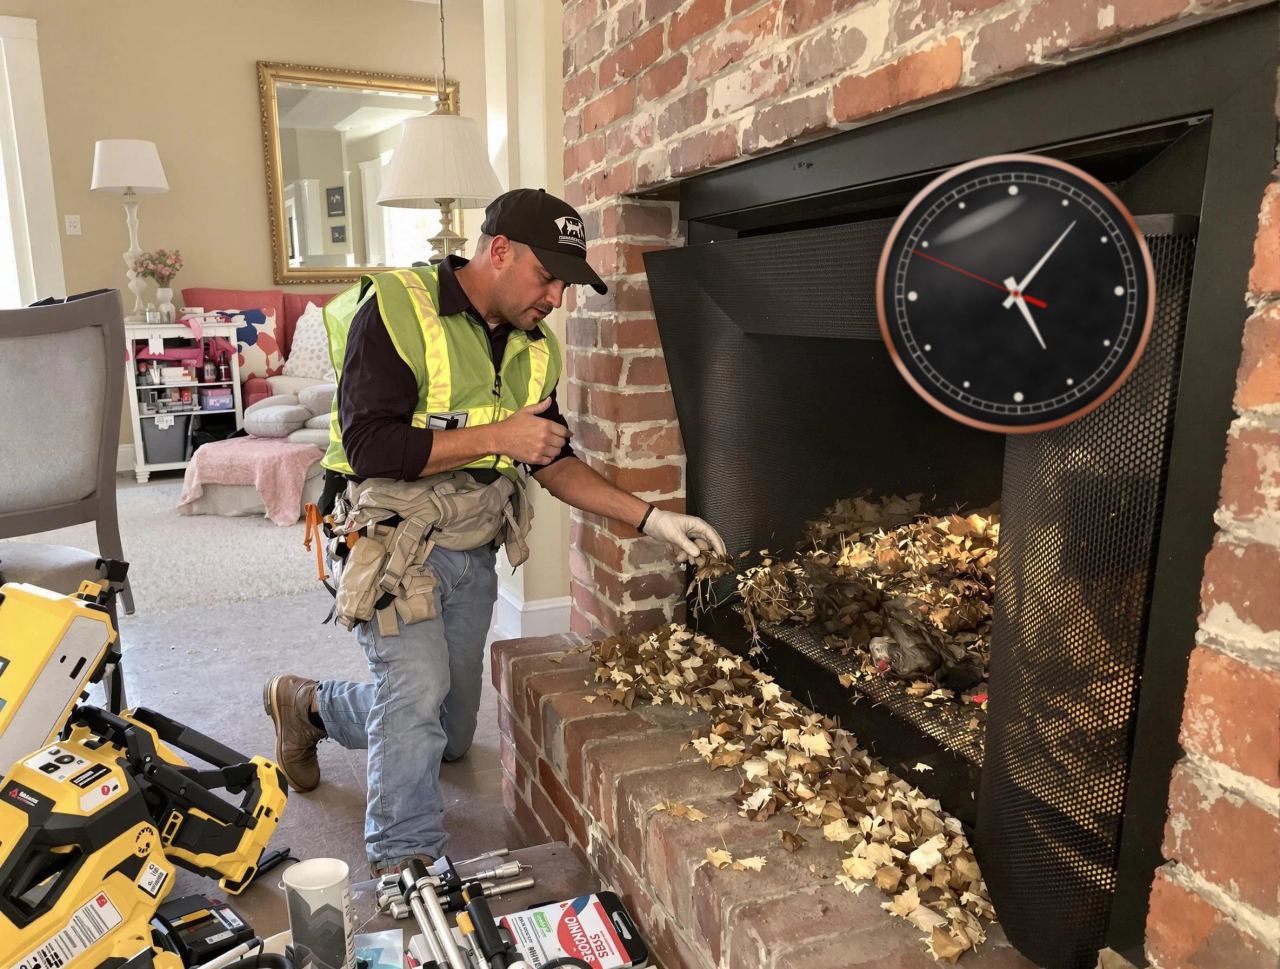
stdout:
5,06,49
